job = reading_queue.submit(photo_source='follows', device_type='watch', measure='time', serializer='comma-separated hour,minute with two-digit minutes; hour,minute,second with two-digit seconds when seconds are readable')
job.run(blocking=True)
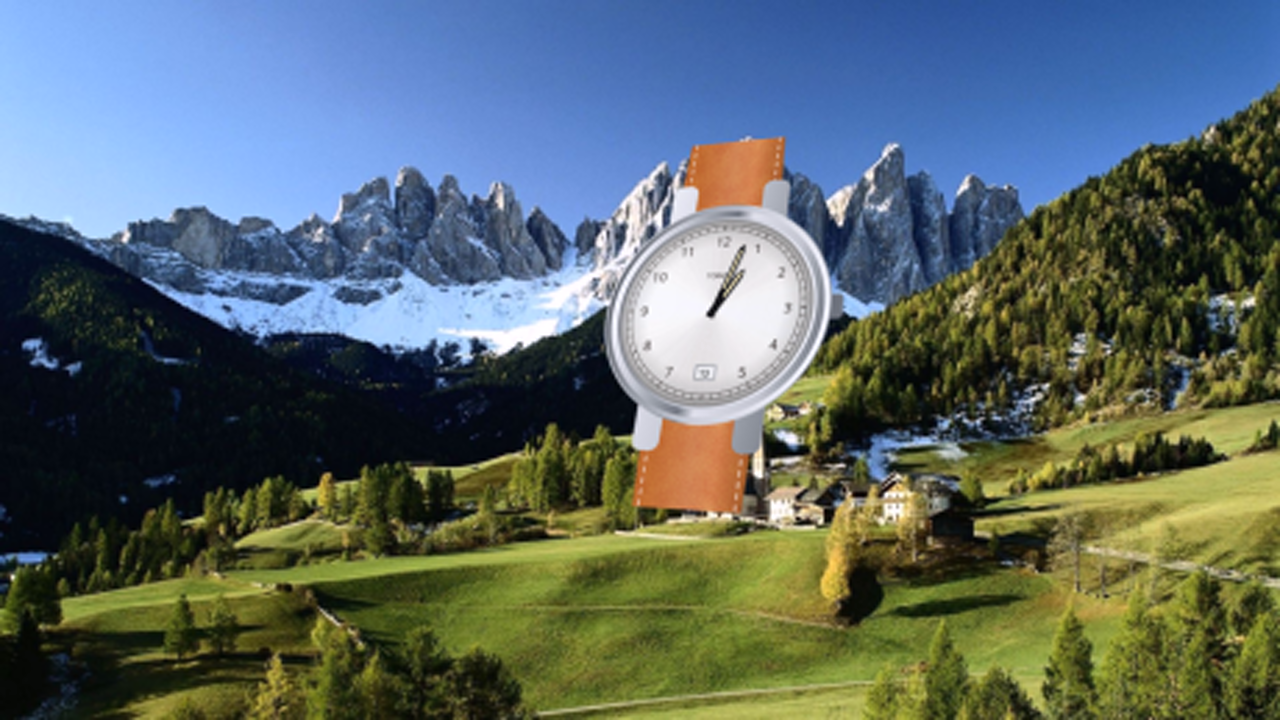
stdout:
1,03
